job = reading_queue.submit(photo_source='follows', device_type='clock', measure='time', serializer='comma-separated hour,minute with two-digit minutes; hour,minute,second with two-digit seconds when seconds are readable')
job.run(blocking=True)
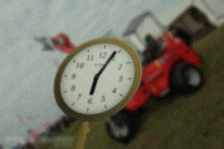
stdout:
6,04
